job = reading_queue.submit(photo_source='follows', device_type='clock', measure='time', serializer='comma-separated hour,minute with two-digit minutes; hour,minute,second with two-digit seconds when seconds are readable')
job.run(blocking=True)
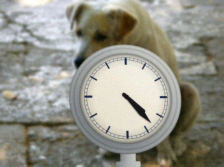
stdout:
4,23
